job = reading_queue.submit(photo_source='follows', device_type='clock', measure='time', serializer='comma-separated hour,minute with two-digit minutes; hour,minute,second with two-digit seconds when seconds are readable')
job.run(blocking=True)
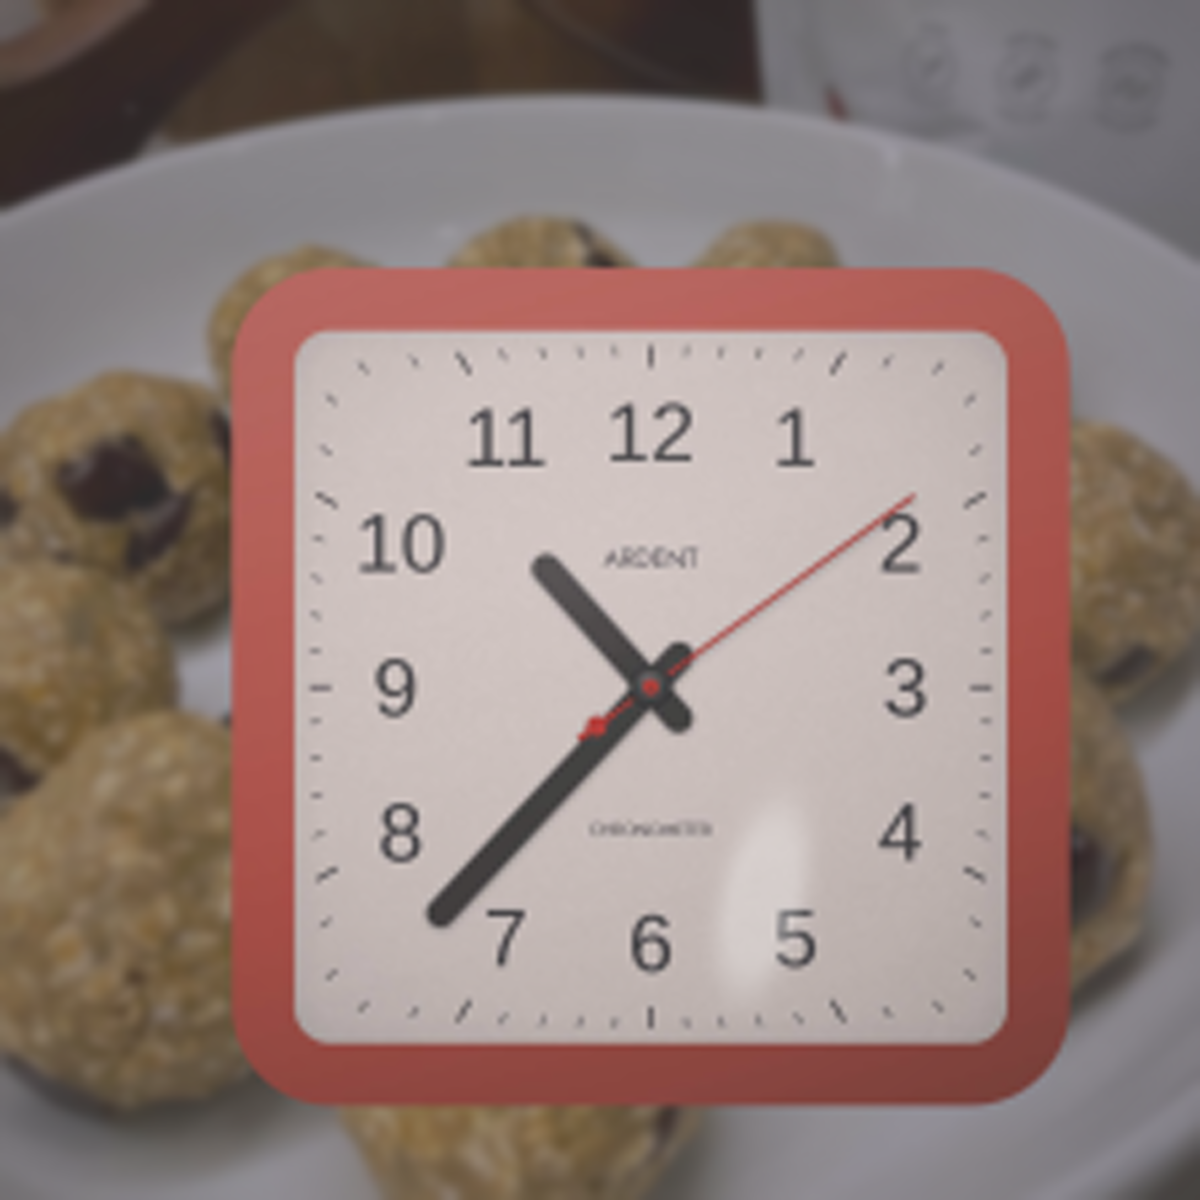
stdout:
10,37,09
